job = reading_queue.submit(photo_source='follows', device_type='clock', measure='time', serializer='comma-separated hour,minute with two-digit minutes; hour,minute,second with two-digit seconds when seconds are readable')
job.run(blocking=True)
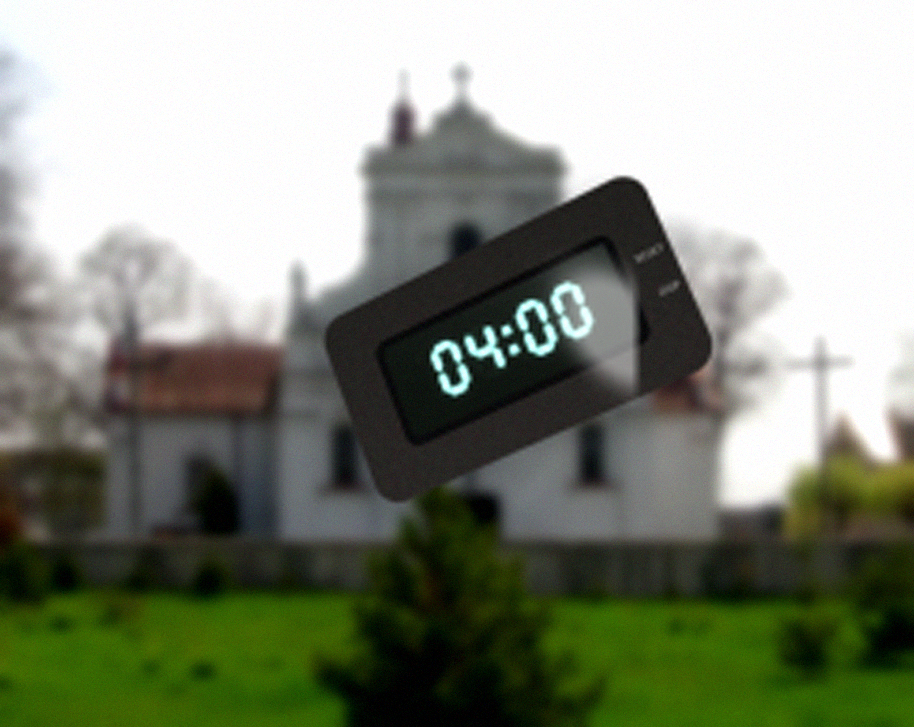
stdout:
4,00
